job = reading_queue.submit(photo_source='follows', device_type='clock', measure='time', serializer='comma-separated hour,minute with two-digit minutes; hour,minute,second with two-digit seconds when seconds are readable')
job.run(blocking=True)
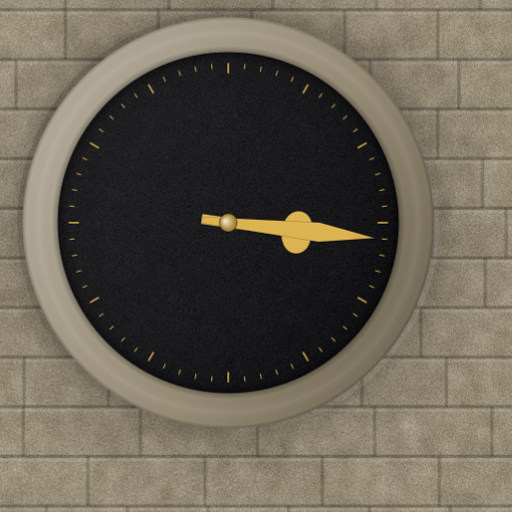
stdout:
3,16
